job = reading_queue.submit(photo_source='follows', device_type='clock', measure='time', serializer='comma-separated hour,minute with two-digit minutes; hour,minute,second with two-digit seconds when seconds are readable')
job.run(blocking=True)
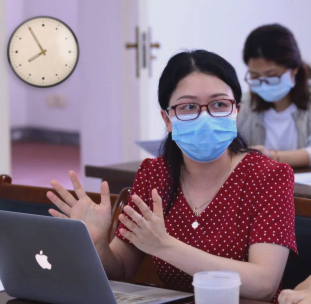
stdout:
7,55
